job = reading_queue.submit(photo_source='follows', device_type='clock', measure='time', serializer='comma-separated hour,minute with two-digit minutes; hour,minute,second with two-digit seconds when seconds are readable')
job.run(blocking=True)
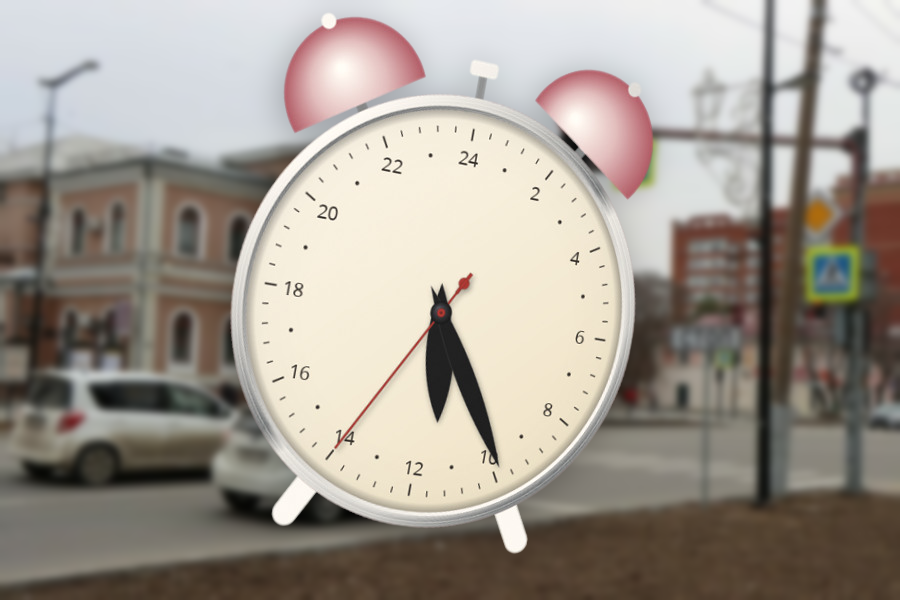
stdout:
11,24,35
